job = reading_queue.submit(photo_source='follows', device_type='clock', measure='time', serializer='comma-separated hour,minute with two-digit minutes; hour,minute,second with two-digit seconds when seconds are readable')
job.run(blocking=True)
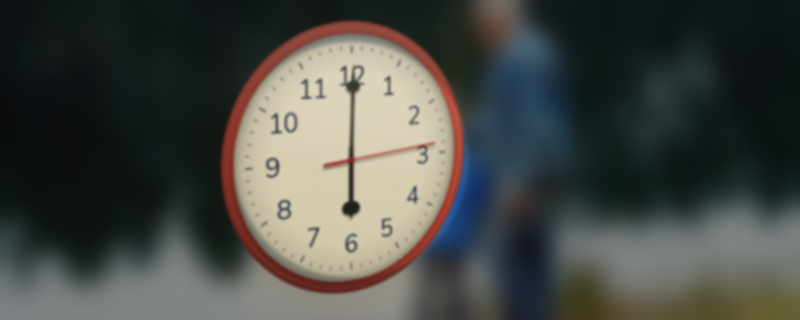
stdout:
6,00,14
